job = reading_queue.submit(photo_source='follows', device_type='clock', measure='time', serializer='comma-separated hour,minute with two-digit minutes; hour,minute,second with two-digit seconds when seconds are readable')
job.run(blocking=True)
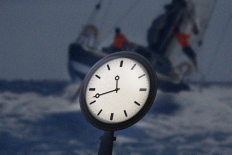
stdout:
11,42
